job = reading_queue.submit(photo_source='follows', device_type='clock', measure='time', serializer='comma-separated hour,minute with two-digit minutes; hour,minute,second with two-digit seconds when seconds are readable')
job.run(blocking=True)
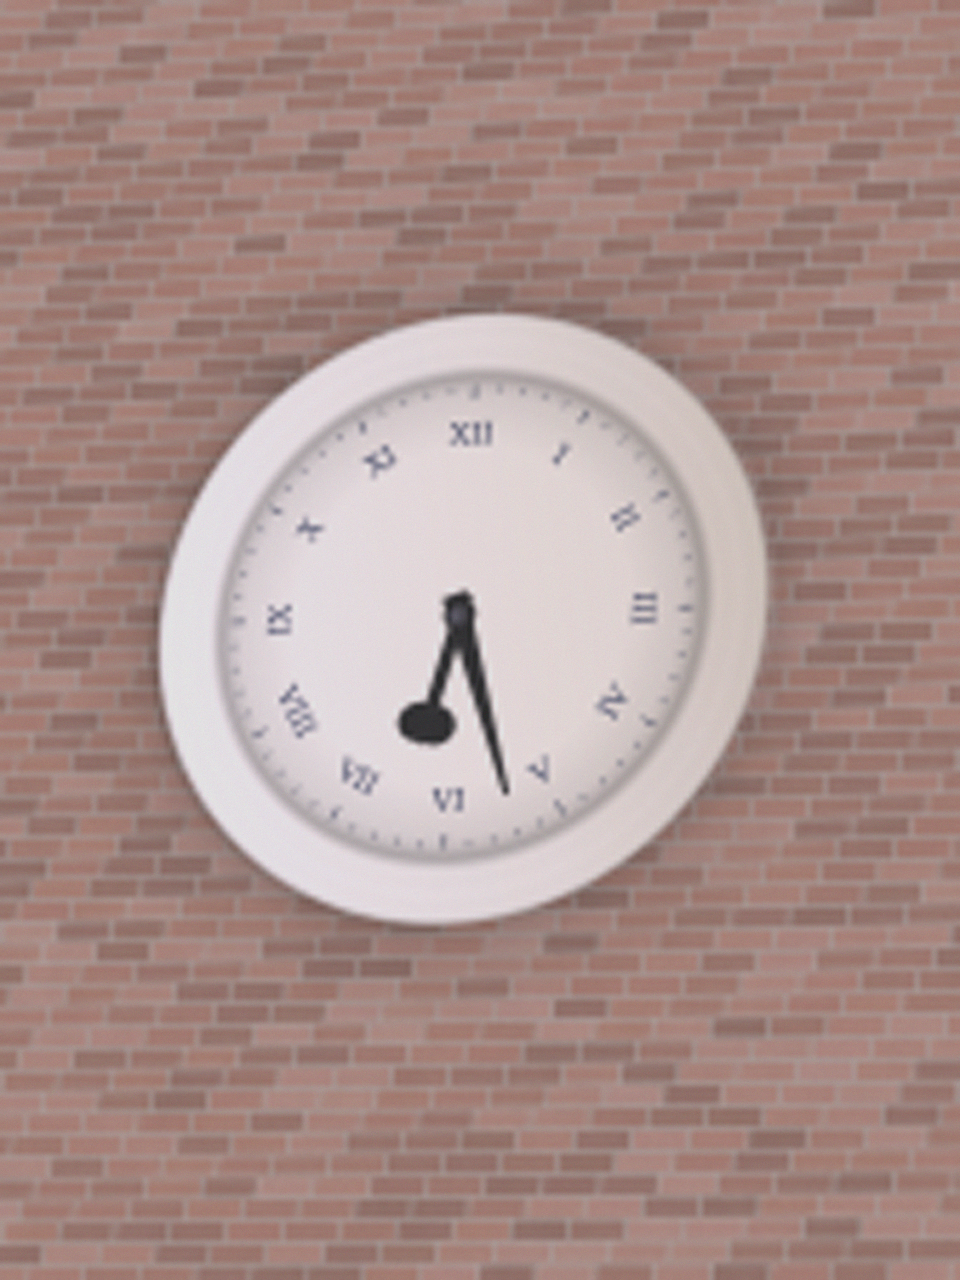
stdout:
6,27
